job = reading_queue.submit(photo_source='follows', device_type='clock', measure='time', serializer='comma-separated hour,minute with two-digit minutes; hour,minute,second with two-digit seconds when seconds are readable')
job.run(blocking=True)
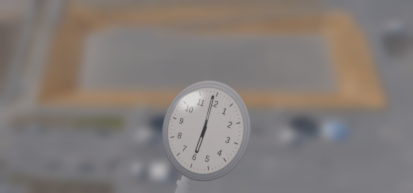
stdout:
5,59
